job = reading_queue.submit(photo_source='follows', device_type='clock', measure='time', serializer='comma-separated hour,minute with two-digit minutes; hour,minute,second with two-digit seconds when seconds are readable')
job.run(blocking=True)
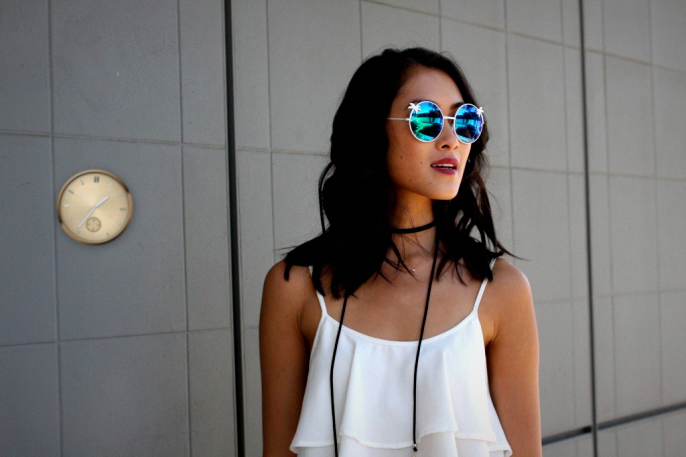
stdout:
1,36
